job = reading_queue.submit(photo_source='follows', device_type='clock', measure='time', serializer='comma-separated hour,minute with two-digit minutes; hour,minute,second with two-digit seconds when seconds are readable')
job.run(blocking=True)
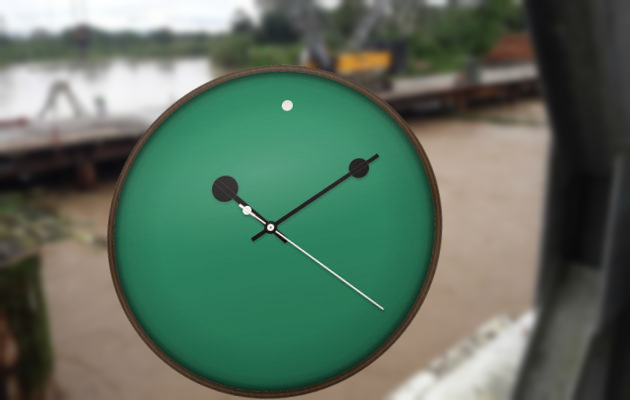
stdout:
10,08,20
